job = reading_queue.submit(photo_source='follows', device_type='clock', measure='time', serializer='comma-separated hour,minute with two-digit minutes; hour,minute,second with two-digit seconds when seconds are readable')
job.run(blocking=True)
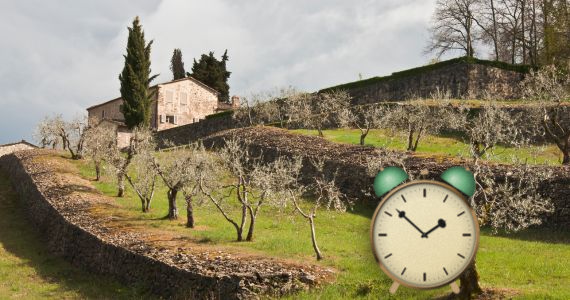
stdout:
1,52
